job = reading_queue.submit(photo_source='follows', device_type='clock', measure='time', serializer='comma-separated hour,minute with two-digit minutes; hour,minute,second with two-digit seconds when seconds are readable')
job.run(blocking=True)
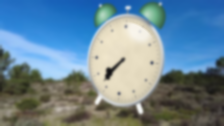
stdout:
7,37
